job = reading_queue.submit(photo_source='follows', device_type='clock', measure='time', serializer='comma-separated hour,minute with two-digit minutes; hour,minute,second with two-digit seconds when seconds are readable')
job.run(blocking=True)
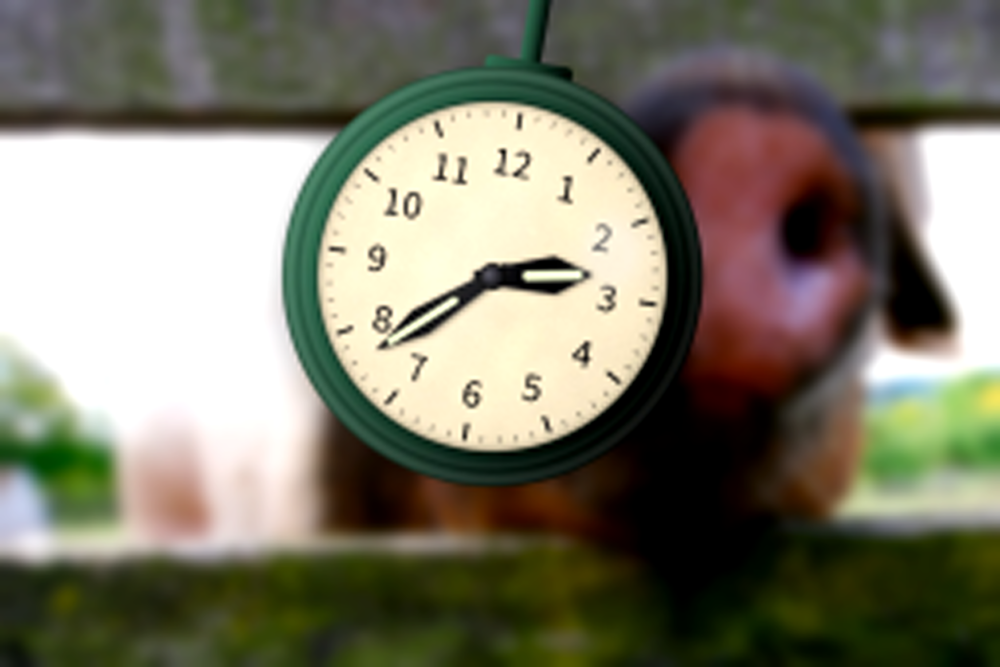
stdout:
2,38
